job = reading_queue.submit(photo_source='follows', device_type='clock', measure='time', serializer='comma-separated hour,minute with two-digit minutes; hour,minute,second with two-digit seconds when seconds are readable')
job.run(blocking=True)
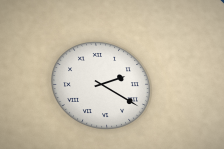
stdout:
2,21
